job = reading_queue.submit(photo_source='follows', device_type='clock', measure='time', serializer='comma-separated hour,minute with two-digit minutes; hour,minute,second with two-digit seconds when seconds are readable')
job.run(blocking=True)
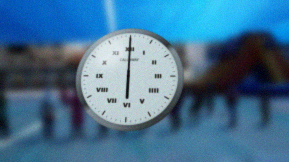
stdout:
6,00
